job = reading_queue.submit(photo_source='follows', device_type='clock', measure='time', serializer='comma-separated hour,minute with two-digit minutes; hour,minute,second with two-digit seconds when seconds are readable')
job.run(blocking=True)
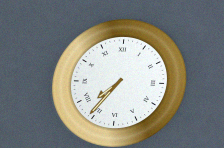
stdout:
7,36
